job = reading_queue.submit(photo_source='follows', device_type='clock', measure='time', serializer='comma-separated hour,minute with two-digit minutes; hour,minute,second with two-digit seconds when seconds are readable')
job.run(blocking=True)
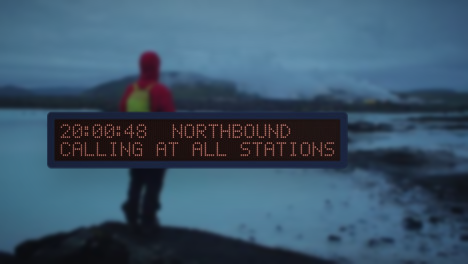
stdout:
20,00,48
